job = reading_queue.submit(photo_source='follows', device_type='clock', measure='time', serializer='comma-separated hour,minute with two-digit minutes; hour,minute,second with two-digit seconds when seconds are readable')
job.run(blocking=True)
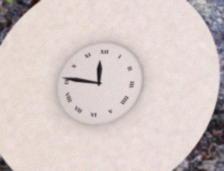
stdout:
11,46
